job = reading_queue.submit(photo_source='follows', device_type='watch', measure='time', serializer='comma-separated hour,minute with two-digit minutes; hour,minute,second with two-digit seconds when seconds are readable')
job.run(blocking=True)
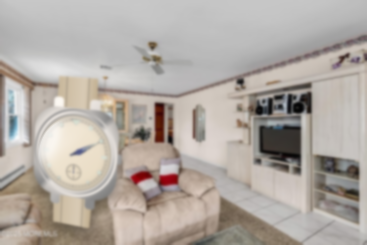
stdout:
2,10
